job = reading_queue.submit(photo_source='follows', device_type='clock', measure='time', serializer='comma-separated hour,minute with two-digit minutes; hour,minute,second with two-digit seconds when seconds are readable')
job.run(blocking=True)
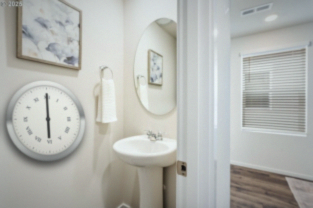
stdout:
6,00
